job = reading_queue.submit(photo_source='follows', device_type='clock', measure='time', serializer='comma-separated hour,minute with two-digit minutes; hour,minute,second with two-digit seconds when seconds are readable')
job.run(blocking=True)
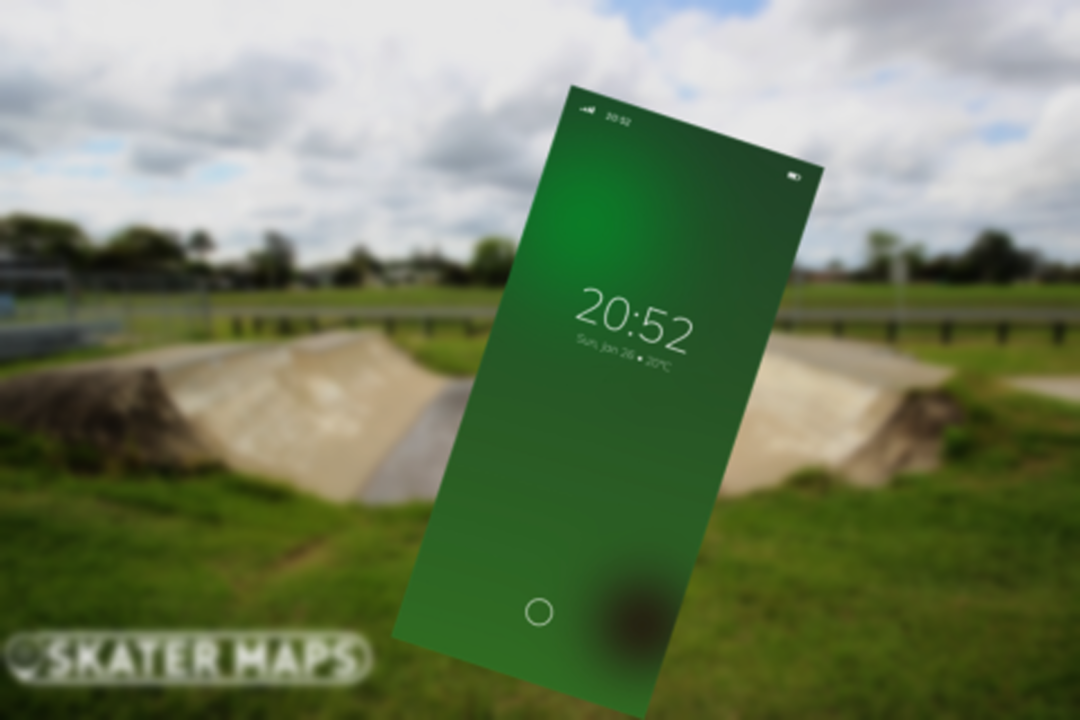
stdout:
20,52
